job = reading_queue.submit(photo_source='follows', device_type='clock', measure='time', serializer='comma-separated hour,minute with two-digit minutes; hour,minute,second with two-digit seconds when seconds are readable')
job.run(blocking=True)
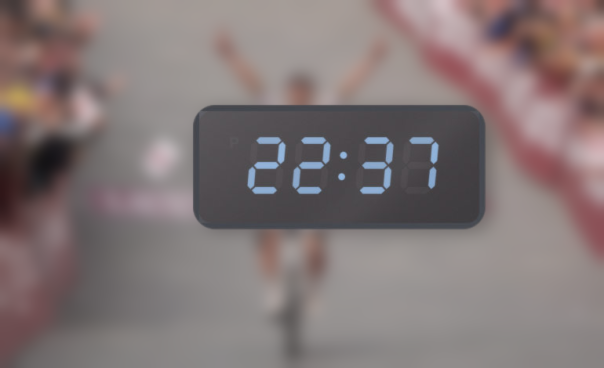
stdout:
22,37
